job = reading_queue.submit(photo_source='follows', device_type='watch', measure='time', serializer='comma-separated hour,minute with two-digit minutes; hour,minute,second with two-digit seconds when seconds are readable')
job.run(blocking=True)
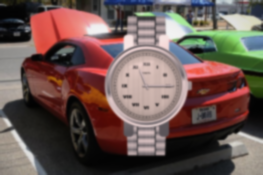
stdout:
11,15
